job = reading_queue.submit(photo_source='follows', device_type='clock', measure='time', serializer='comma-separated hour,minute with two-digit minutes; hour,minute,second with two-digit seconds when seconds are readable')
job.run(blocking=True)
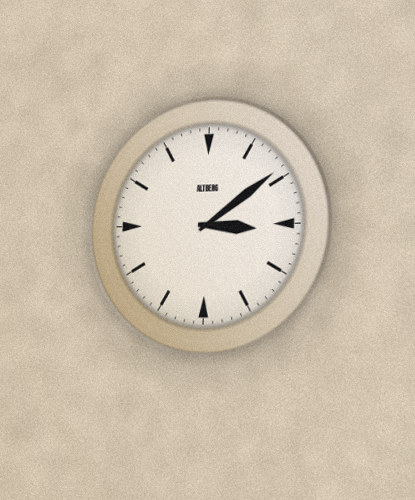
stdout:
3,09
